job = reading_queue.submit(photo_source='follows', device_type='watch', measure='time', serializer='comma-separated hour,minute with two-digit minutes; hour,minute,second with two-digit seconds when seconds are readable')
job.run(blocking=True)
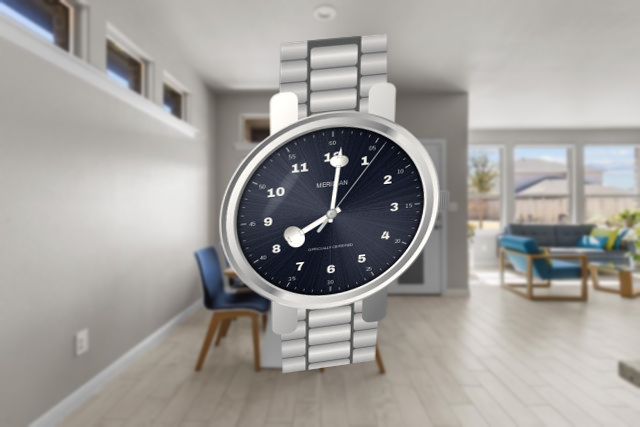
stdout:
8,01,06
